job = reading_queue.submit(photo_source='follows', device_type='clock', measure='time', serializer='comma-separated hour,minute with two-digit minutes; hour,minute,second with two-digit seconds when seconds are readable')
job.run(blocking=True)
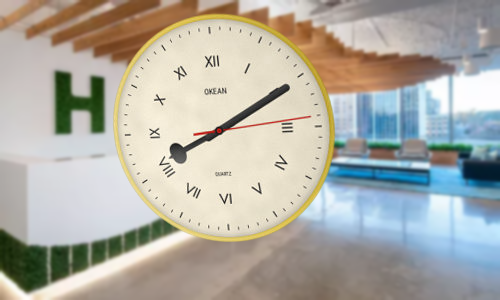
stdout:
8,10,14
